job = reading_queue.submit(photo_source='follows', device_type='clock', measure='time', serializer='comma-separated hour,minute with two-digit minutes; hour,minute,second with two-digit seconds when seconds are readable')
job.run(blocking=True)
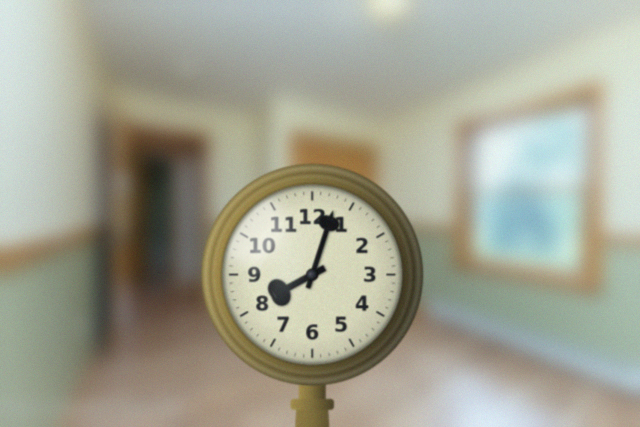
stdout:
8,03
